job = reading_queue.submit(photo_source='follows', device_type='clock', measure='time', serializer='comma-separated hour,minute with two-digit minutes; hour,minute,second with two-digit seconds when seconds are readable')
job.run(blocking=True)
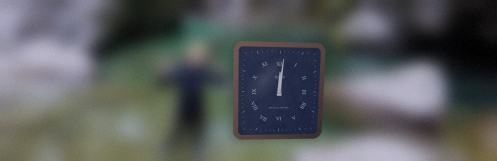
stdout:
12,01
